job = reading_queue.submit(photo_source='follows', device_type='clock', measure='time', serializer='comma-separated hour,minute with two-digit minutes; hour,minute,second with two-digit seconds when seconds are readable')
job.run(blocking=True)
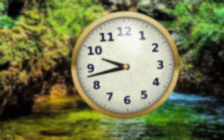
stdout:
9,43
